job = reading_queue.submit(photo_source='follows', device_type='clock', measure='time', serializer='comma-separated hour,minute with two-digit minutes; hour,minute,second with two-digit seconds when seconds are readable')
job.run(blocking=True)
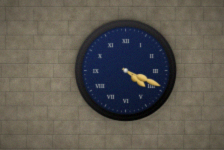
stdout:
4,19
